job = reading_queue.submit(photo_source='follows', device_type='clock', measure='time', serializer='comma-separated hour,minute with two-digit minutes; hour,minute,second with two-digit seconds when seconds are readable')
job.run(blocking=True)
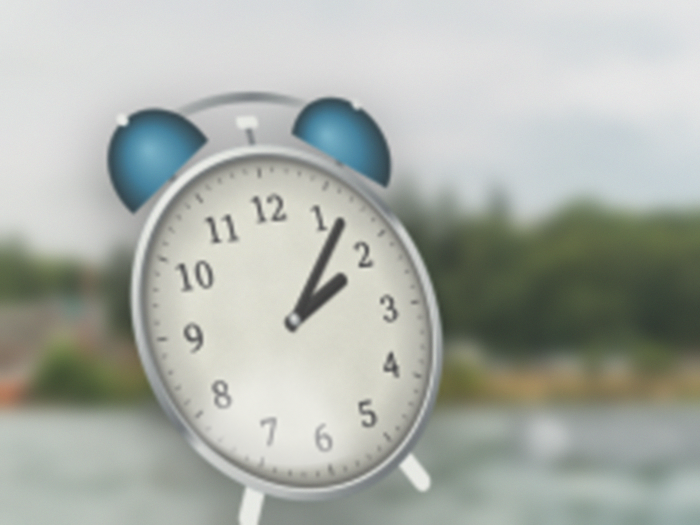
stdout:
2,07
